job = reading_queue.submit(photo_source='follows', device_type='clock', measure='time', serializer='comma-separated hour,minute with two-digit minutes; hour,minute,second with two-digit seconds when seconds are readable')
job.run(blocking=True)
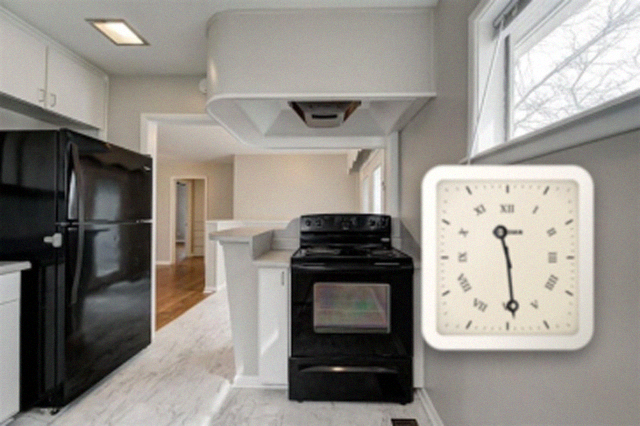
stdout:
11,29
